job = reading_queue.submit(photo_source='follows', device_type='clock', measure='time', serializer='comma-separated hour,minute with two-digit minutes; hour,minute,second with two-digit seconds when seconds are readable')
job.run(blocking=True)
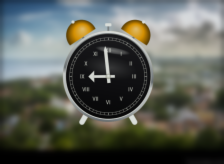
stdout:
8,59
